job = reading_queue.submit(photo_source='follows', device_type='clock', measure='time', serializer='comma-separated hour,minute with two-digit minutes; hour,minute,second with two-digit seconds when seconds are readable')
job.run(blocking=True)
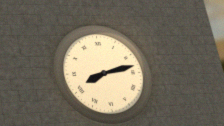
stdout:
8,13
